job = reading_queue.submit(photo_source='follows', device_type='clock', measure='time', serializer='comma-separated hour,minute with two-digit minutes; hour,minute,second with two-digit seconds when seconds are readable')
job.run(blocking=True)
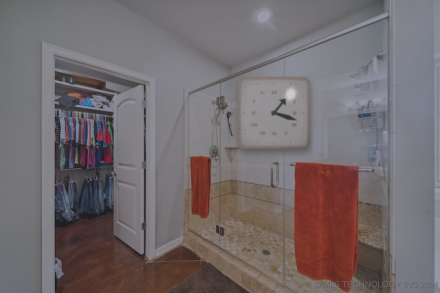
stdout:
1,18
